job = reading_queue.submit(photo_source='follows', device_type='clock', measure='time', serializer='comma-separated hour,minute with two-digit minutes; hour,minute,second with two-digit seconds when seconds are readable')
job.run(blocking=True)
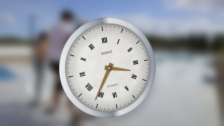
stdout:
3,36
